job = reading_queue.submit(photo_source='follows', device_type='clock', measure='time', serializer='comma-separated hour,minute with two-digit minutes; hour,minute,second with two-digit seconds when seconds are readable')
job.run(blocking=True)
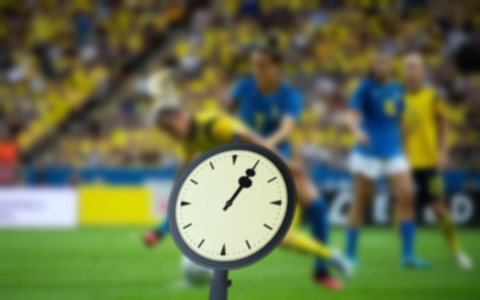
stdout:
1,05
